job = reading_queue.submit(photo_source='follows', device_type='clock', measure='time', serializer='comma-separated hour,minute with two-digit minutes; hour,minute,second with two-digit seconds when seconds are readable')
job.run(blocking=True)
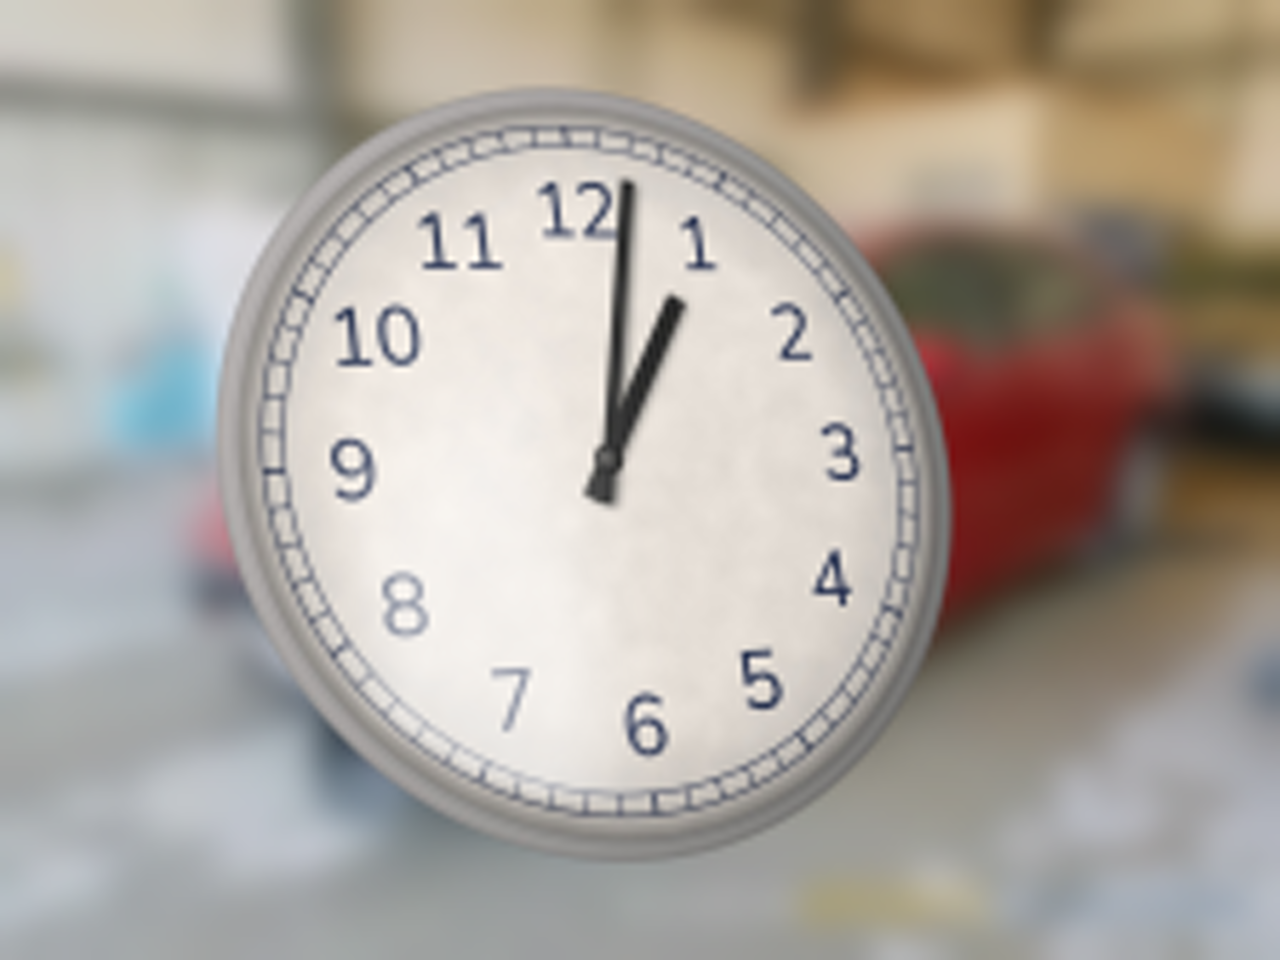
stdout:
1,02
